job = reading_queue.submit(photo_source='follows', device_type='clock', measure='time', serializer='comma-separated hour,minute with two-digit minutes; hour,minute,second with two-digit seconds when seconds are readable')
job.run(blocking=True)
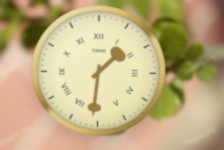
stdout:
1,31
